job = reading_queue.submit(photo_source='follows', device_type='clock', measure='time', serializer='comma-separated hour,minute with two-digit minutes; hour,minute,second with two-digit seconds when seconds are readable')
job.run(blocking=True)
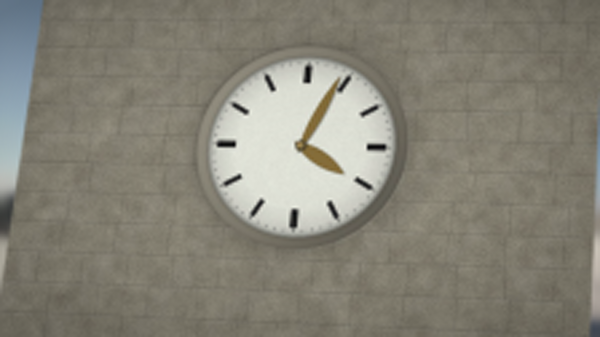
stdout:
4,04
